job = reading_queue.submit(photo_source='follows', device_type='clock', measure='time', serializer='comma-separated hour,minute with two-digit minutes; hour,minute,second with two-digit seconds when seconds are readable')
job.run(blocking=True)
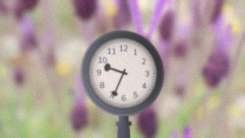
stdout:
9,34
